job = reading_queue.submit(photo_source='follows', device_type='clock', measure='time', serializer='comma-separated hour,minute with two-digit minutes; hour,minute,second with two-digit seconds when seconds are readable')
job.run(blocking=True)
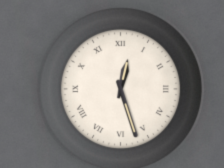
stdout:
12,27
